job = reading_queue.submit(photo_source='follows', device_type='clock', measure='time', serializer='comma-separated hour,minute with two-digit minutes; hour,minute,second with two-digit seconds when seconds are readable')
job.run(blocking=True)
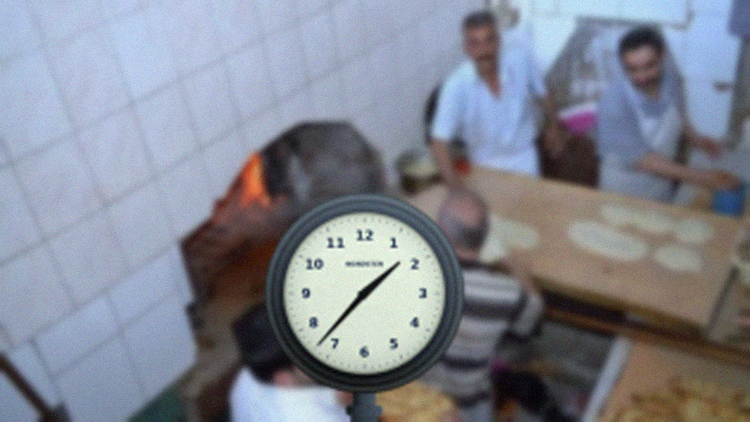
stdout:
1,37
